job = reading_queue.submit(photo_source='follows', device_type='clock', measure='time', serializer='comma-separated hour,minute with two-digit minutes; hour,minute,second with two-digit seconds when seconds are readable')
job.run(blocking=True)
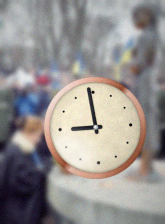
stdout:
8,59
